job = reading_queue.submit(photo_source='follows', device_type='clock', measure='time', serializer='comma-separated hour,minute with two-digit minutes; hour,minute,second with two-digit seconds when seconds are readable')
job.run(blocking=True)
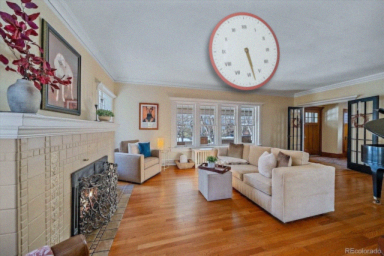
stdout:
5,28
